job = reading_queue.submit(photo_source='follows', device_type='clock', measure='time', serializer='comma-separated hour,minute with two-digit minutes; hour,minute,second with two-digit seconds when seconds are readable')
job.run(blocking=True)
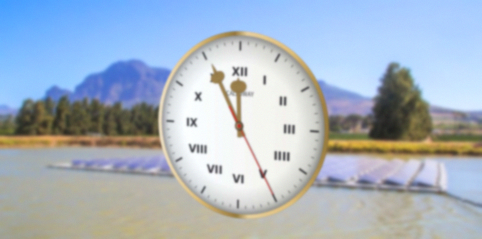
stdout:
11,55,25
